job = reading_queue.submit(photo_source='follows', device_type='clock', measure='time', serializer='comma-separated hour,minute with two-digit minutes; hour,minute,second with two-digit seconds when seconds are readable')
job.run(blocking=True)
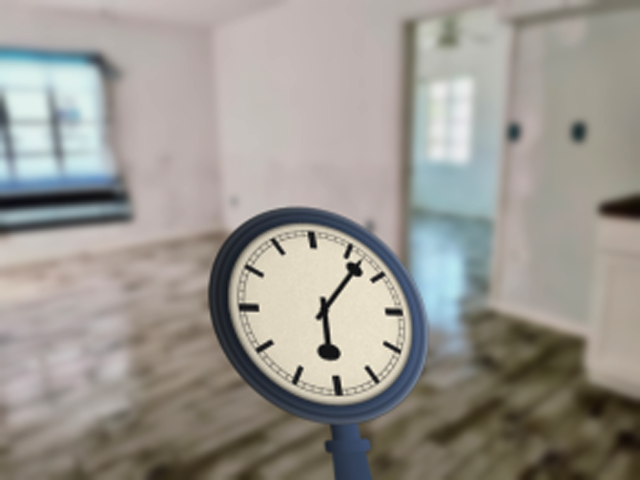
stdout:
6,07
